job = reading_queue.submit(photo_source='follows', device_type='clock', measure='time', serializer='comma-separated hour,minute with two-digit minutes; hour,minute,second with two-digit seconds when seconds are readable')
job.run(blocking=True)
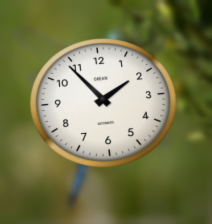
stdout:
1,54
